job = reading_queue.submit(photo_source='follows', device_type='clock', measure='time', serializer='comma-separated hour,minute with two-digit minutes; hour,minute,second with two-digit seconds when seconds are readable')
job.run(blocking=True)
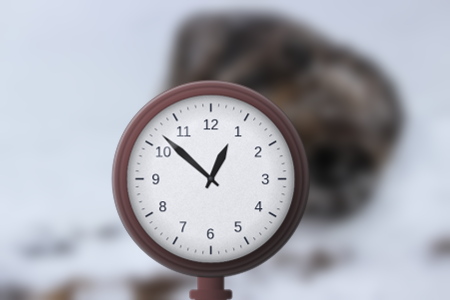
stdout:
12,52
